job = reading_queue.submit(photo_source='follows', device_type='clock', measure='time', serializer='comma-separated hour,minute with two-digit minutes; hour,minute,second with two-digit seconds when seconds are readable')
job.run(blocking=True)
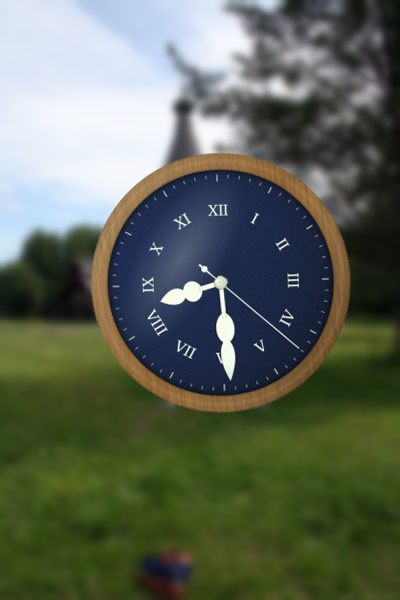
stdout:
8,29,22
